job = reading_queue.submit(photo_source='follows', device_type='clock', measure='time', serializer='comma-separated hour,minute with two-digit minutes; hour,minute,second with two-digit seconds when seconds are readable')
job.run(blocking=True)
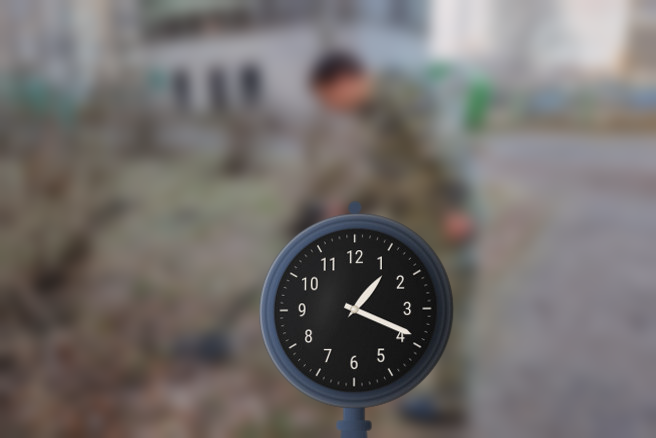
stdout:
1,19
